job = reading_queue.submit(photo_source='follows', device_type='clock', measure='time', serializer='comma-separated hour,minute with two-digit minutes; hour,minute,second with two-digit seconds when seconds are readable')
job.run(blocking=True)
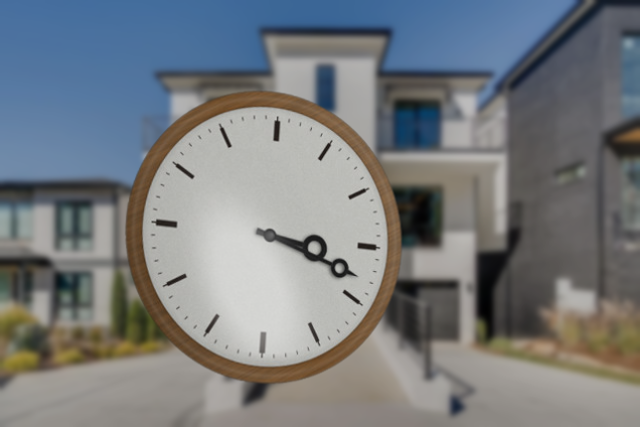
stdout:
3,18
